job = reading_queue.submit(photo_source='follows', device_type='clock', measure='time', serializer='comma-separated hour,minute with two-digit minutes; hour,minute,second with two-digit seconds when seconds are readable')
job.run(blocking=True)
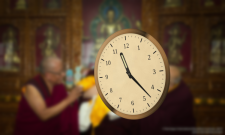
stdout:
11,23
